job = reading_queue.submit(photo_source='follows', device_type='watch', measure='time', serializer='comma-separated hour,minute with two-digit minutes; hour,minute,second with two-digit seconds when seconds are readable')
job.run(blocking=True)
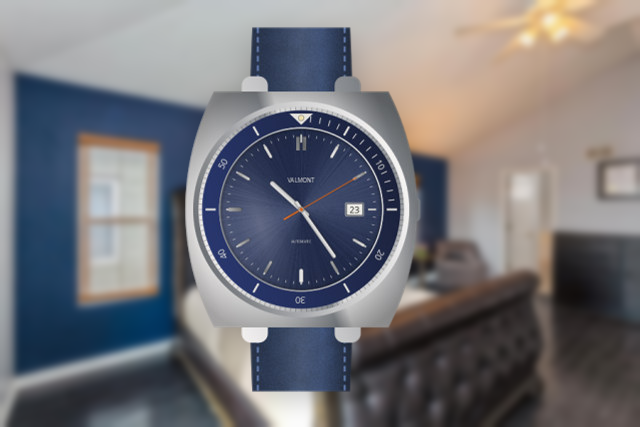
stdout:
10,24,10
